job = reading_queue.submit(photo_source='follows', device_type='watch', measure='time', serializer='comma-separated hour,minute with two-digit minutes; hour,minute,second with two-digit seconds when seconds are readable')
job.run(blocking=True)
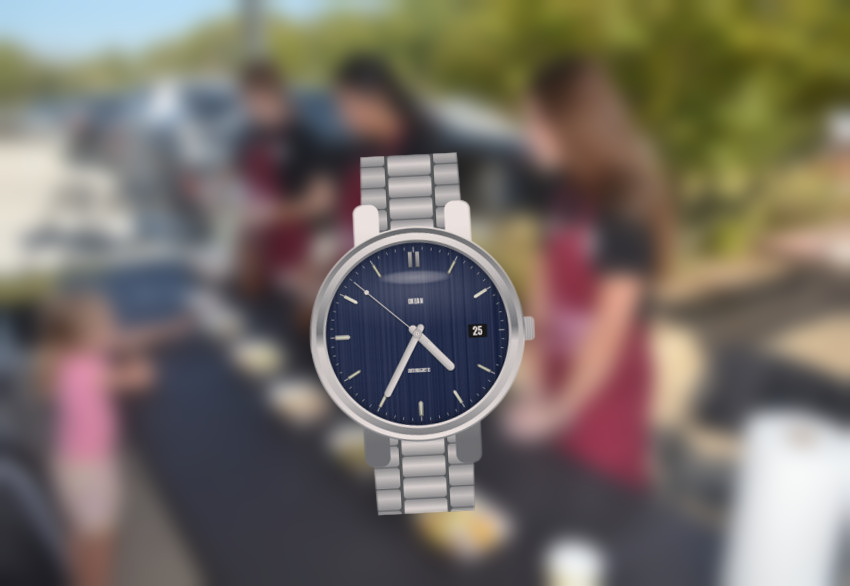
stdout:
4,34,52
